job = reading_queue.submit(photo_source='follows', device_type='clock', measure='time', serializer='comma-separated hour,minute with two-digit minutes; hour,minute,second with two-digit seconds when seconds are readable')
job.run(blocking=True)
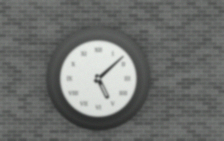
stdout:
5,08
